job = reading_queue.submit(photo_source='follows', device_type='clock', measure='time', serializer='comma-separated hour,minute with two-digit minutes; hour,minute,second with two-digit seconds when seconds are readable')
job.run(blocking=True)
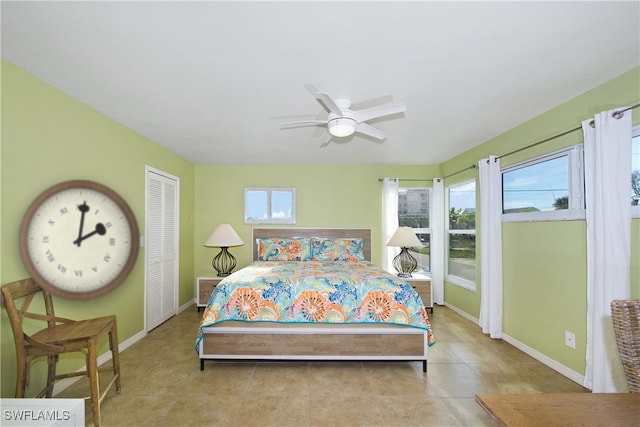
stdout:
2,01
